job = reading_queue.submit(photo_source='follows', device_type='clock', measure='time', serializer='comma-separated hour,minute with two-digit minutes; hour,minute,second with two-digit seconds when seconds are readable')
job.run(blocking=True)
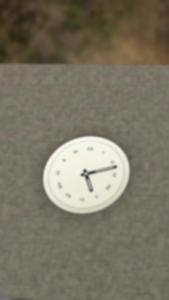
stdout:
5,12
